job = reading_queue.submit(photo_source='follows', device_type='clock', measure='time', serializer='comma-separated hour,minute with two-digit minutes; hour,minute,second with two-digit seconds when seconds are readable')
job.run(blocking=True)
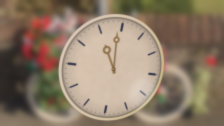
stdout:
10,59
